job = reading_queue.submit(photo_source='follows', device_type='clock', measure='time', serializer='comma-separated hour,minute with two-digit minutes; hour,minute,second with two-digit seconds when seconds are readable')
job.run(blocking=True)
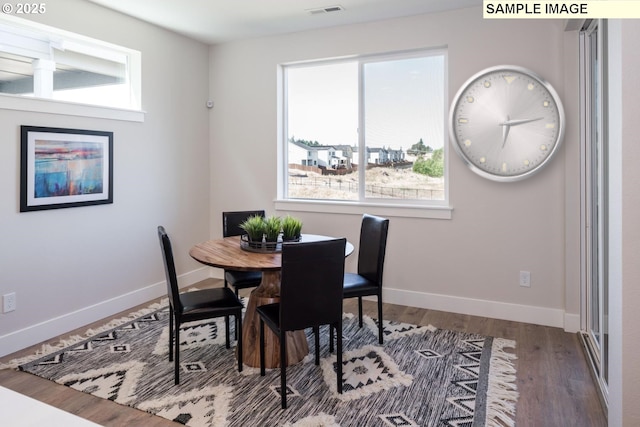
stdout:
6,13
